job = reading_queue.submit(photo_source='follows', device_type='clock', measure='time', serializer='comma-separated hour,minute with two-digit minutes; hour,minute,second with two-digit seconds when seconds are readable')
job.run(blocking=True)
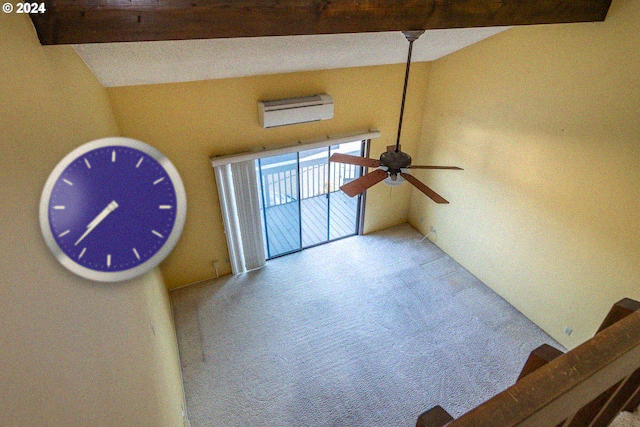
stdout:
7,37
